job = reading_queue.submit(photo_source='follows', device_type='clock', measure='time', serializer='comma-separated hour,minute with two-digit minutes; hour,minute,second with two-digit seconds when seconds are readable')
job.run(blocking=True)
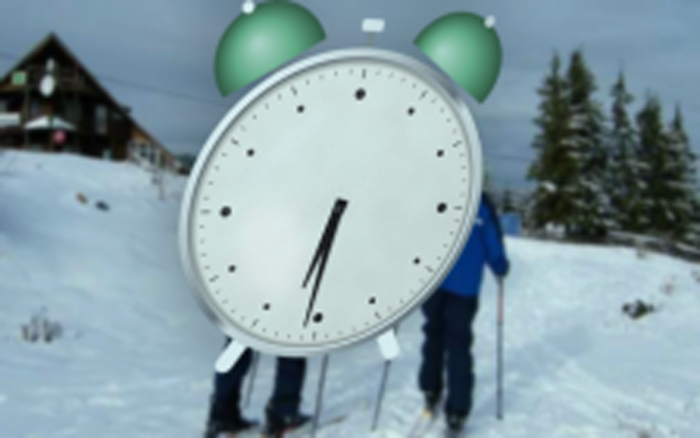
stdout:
6,31
